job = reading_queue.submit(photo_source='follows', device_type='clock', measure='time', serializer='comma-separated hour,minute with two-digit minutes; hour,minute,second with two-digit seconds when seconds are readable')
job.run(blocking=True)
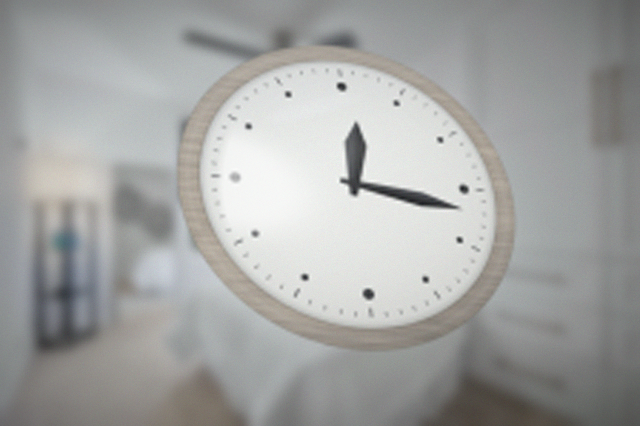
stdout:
12,17
